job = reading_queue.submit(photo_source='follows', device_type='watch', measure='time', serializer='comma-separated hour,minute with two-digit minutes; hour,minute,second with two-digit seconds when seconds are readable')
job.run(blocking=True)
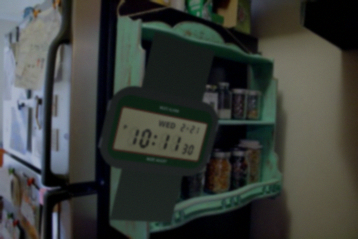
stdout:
10,11
